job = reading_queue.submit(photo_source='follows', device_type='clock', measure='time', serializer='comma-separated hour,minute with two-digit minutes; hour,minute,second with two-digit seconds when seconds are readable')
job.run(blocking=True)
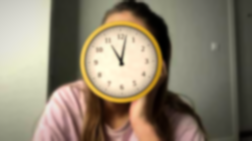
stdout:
11,02
